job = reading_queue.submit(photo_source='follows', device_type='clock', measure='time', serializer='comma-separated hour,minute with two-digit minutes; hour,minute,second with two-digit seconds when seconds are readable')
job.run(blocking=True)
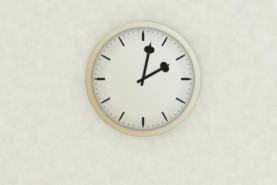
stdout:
2,02
